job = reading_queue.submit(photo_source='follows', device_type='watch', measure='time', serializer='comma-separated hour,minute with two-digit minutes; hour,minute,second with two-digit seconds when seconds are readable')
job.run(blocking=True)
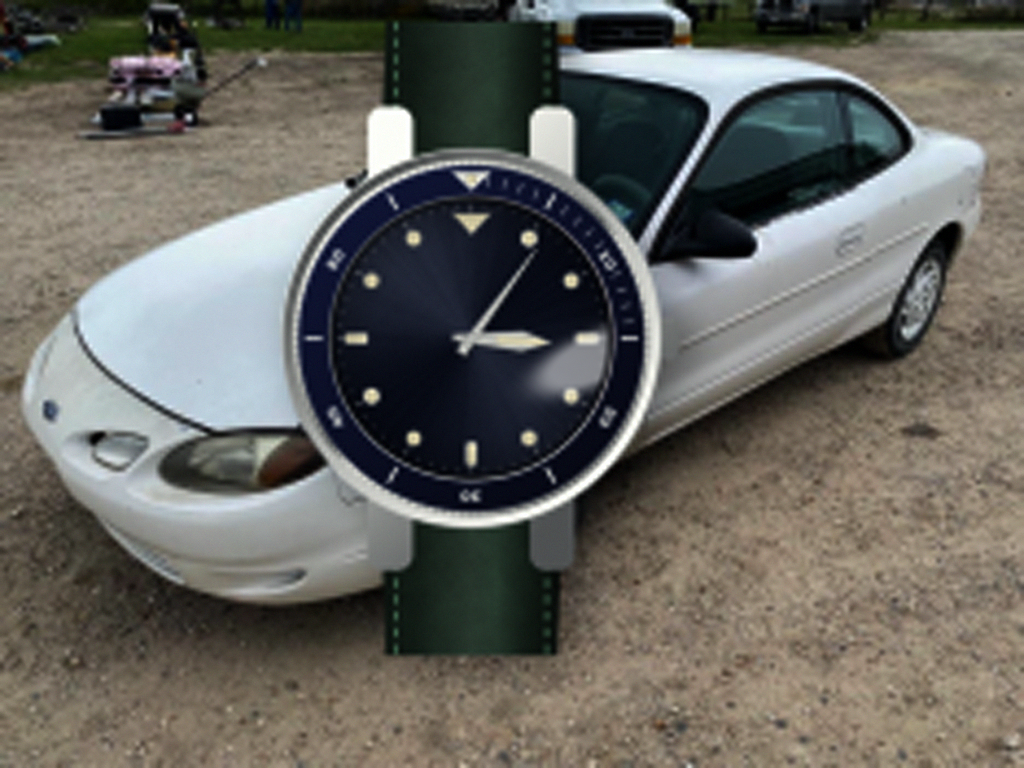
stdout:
3,06
